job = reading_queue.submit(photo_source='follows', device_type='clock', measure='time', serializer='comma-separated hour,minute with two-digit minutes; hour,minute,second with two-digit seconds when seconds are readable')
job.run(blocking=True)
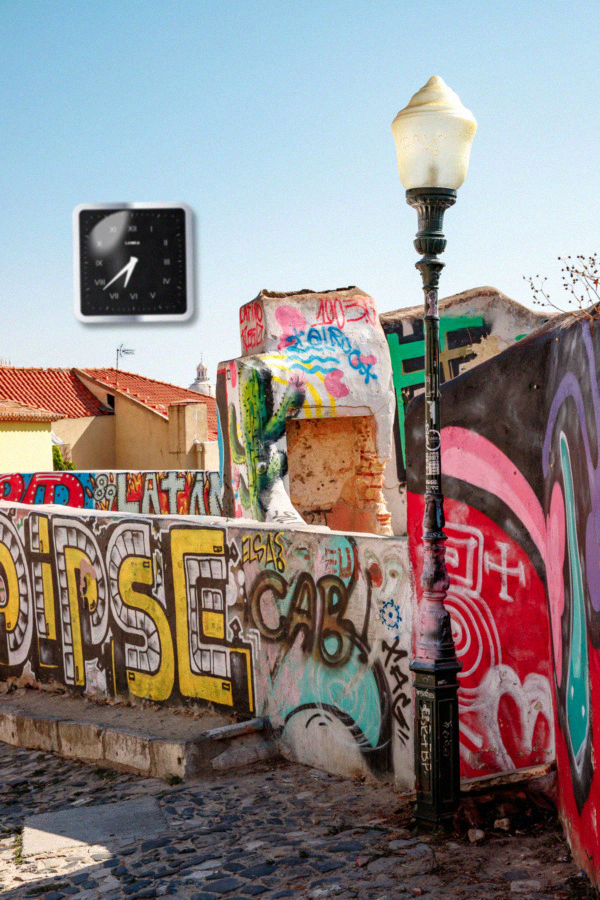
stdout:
6,38
